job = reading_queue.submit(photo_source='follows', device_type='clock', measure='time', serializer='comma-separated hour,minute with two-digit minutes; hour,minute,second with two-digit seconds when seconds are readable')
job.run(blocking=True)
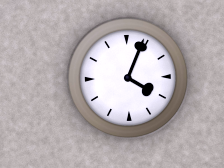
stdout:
4,04
